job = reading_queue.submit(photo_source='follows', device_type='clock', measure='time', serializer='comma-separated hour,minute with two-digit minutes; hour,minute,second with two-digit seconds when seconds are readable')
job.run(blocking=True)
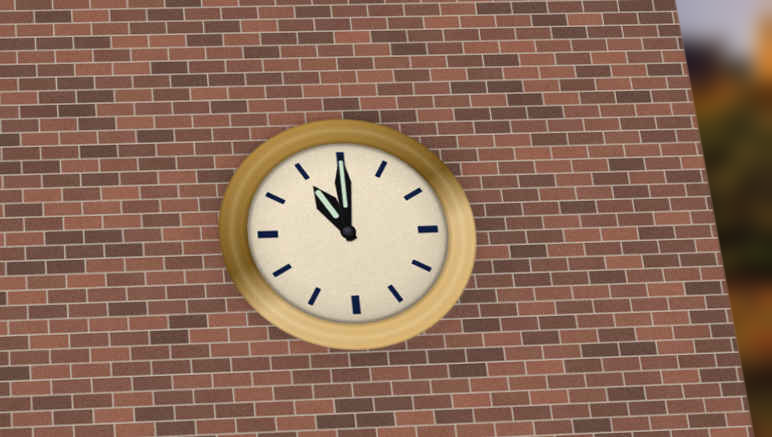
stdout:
11,00
